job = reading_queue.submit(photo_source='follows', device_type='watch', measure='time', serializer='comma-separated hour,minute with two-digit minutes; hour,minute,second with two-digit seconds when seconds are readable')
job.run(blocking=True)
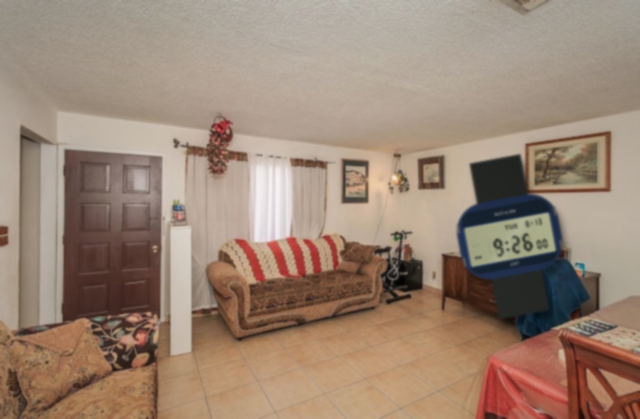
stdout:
9,26
